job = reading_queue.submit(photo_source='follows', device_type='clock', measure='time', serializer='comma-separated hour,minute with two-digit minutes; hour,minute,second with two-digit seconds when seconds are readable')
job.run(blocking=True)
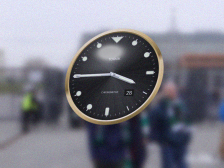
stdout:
3,45
